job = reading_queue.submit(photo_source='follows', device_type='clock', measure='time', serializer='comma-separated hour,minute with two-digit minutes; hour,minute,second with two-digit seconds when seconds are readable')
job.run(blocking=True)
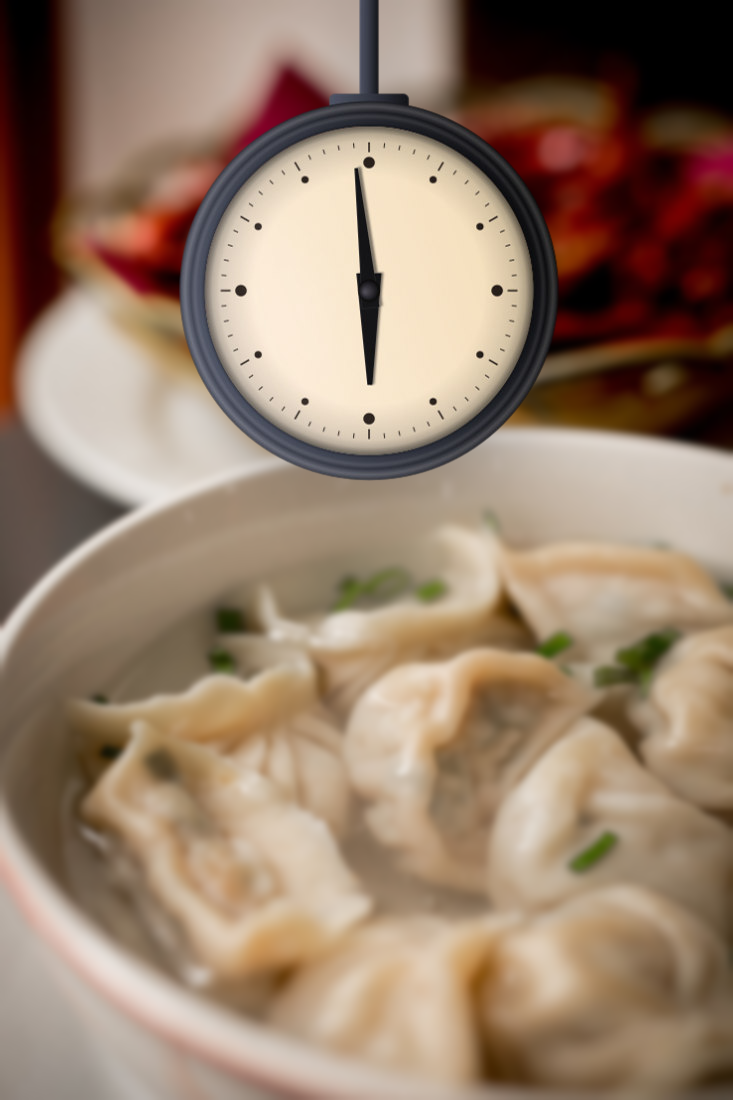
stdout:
5,59
